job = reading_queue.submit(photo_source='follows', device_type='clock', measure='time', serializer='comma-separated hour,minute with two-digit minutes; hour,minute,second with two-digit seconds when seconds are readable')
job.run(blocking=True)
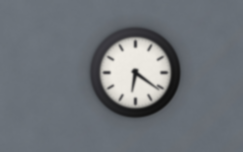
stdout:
6,21
